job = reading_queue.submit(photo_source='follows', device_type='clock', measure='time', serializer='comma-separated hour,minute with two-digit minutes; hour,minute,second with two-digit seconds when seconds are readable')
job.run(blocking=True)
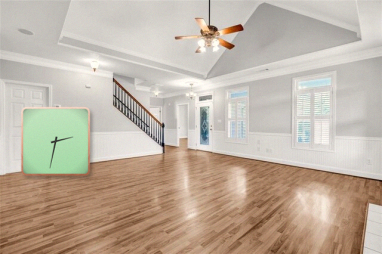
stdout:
2,32
